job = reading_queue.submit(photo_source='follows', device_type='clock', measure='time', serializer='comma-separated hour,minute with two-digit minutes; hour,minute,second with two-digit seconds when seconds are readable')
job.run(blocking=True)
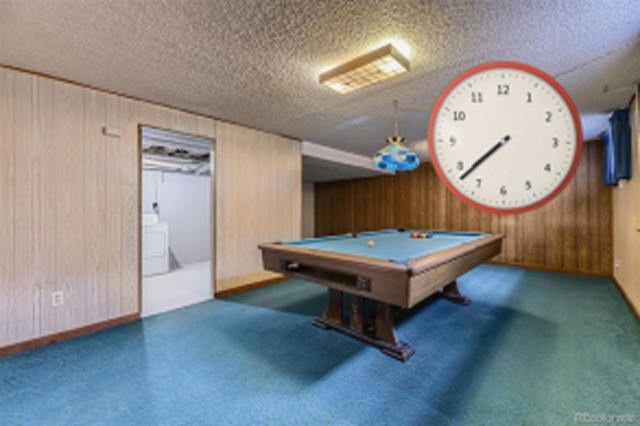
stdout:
7,38
